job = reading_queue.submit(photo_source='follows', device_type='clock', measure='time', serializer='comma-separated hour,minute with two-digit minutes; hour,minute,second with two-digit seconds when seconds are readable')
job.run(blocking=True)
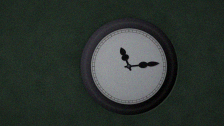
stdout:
11,14
